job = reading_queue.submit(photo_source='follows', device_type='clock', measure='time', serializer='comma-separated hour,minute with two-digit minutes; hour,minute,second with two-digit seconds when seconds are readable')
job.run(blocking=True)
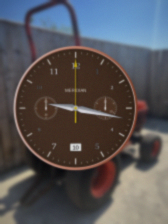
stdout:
9,17
